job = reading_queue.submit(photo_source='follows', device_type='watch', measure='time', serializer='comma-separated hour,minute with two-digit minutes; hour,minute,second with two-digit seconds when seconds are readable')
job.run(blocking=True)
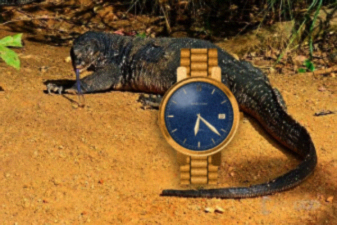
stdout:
6,22
